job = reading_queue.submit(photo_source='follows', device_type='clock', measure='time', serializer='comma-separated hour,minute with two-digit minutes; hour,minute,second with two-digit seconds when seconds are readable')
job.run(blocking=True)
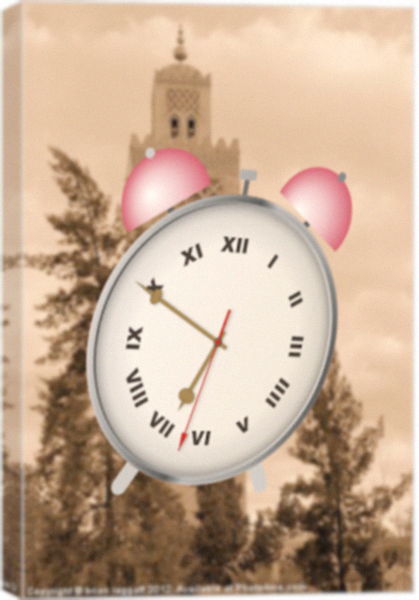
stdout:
6,49,32
